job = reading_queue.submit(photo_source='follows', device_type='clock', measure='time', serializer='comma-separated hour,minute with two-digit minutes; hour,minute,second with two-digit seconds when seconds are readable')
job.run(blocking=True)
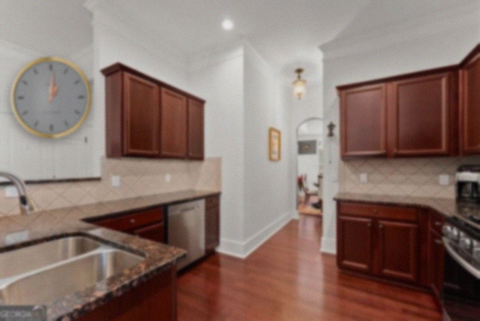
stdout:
1,01
